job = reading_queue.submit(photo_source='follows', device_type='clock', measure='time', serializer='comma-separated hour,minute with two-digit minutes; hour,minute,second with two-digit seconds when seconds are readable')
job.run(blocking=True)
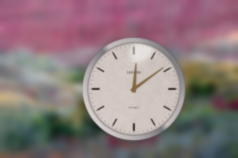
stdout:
12,09
